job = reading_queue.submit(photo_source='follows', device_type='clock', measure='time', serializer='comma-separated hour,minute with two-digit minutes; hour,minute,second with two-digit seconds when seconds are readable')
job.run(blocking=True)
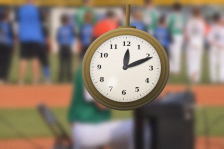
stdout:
12,11
